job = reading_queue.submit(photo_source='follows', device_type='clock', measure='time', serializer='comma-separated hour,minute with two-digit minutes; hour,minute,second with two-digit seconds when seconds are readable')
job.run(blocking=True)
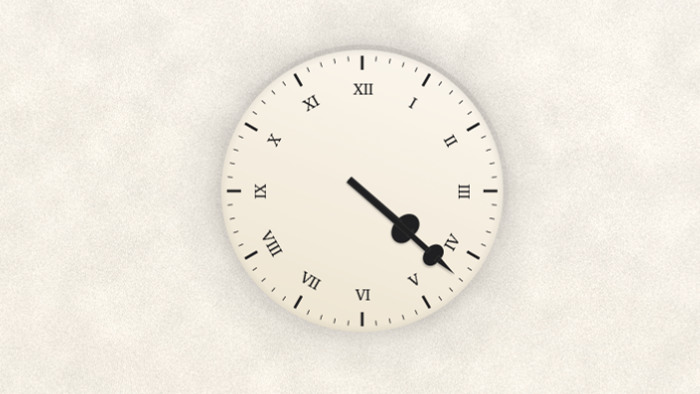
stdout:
4,22
